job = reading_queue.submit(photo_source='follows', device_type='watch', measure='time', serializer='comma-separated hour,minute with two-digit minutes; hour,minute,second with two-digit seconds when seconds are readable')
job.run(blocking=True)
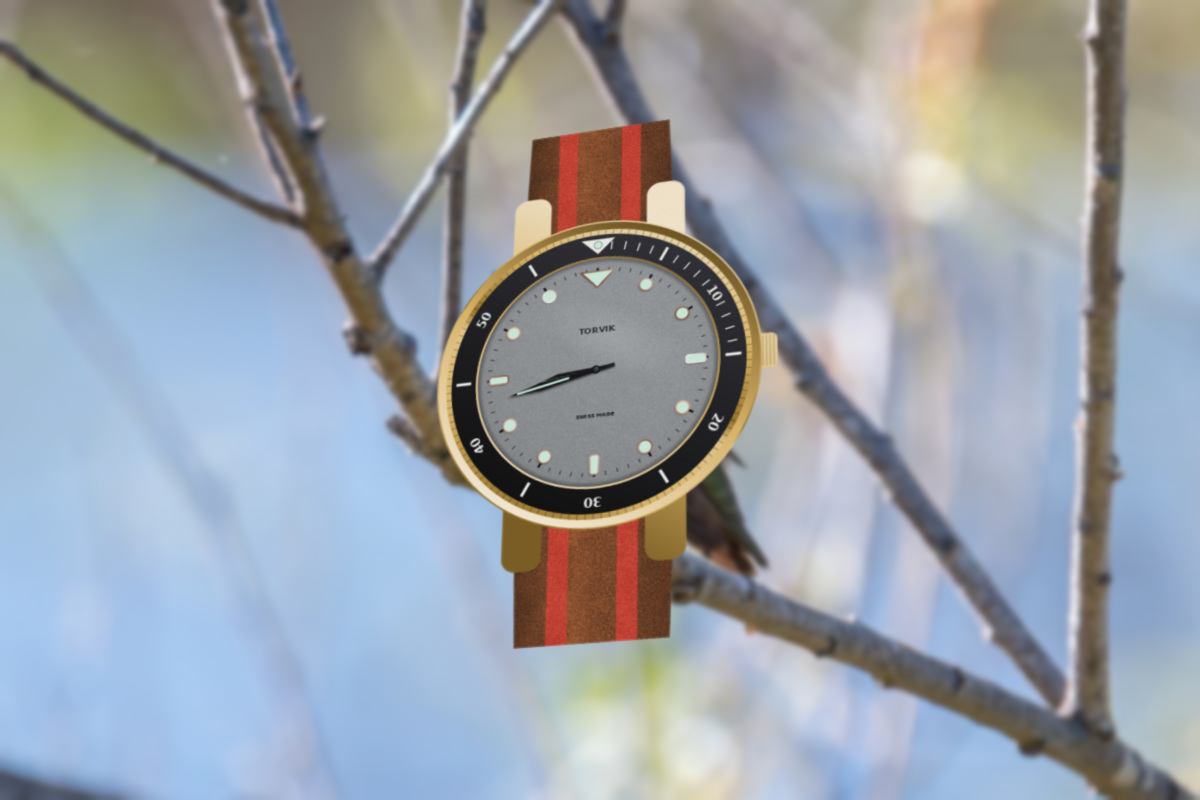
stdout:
8,43
